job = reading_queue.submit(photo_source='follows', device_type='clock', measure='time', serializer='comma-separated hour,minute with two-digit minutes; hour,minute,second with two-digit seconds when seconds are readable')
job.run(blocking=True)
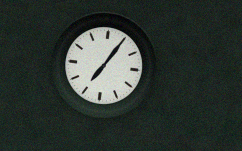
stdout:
7,05
